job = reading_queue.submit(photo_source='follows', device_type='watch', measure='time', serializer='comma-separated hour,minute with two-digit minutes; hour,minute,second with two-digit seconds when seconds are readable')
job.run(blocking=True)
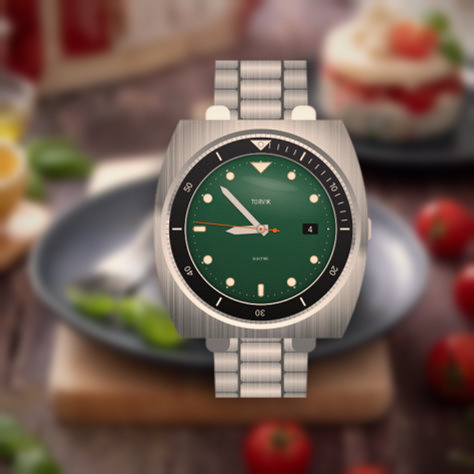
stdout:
8,52,46
